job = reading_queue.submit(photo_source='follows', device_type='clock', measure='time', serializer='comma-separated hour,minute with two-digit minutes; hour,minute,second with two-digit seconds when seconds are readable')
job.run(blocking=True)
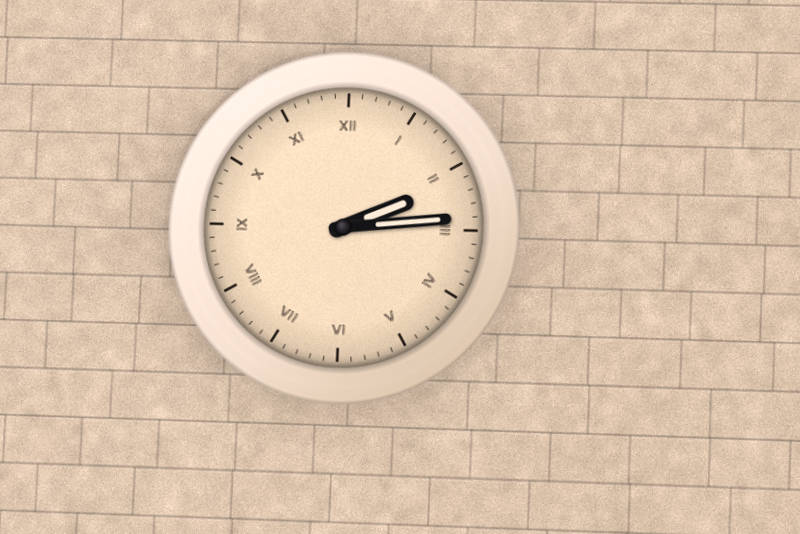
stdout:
2,14
